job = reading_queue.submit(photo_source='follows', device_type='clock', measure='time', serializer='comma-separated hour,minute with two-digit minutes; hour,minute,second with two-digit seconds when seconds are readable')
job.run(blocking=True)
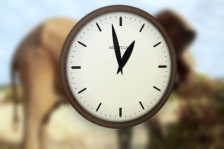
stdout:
12,58
